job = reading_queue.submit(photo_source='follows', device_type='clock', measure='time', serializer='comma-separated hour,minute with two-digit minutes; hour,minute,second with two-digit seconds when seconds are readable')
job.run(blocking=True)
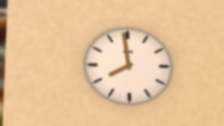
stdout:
7,59
